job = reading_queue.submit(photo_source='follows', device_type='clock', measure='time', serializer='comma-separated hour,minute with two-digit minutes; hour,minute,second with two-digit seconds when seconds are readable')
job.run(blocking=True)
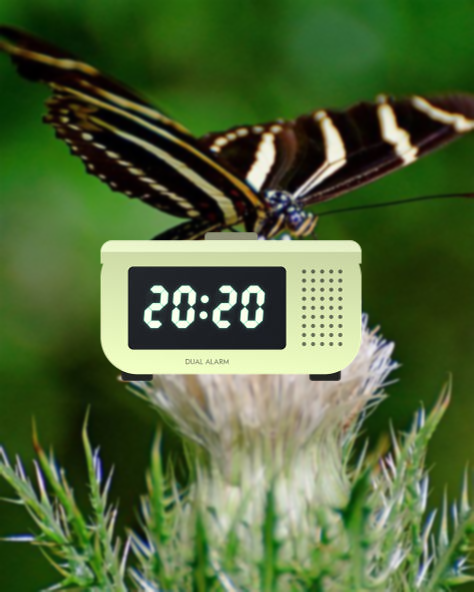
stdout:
20,20
